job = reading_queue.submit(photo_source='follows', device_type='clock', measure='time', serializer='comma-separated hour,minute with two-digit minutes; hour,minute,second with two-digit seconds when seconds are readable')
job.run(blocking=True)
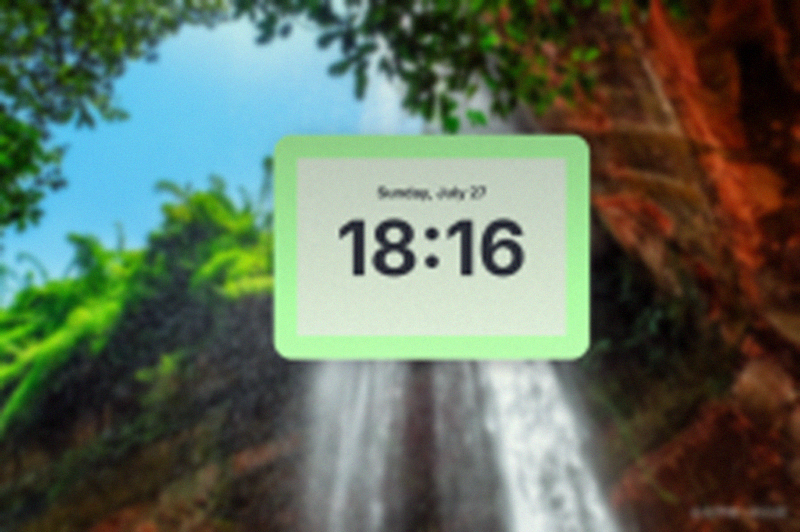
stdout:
18,16
